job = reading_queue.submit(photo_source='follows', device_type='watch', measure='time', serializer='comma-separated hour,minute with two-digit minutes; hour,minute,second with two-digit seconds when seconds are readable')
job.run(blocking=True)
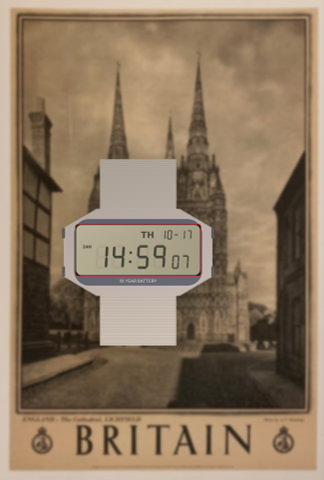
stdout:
14,59,07
